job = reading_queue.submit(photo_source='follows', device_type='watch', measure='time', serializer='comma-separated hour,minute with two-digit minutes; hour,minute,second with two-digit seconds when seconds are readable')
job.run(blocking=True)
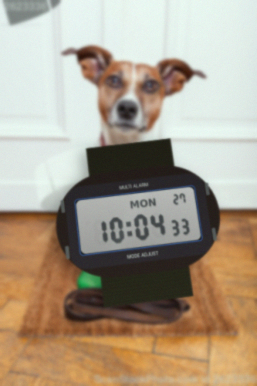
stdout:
10,04,33
